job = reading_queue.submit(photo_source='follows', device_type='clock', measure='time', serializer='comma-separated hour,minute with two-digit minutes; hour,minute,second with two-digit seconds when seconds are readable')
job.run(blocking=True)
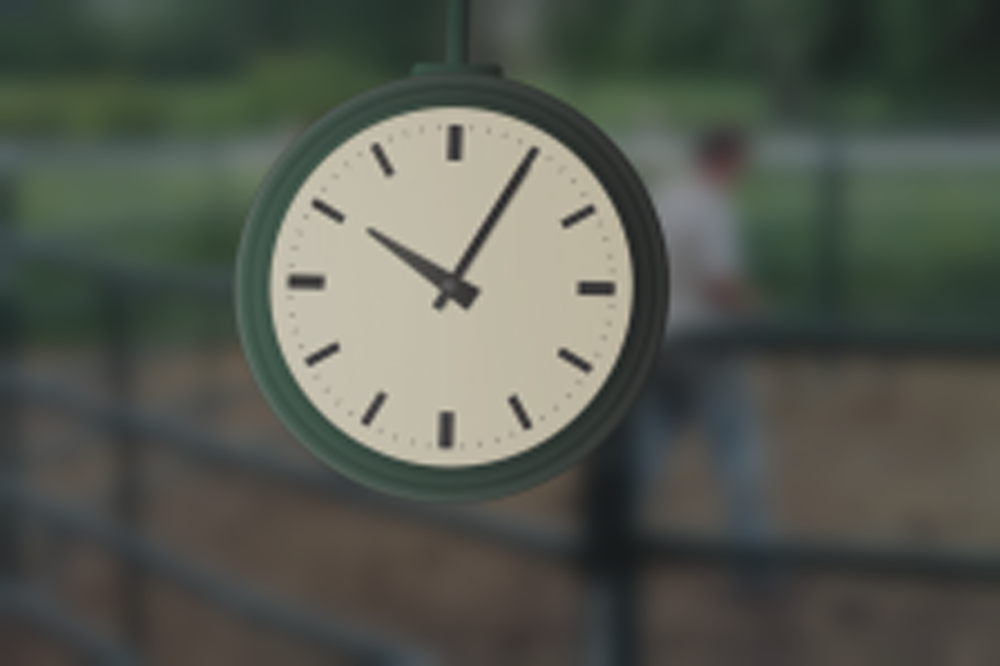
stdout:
10,05
